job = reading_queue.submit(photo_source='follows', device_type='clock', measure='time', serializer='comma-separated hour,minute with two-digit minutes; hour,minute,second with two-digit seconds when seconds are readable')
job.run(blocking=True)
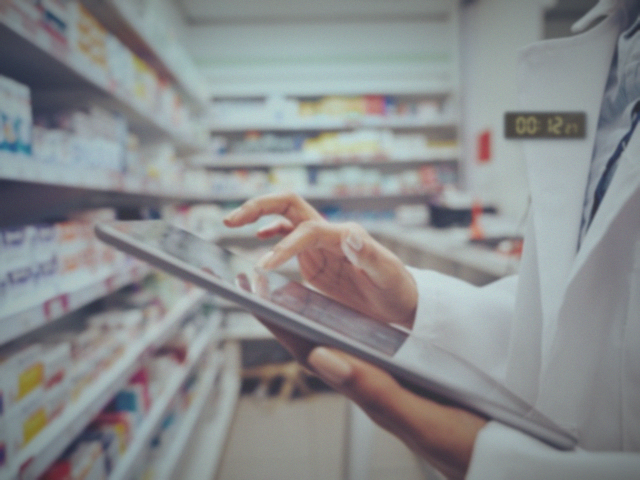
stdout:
0,12
